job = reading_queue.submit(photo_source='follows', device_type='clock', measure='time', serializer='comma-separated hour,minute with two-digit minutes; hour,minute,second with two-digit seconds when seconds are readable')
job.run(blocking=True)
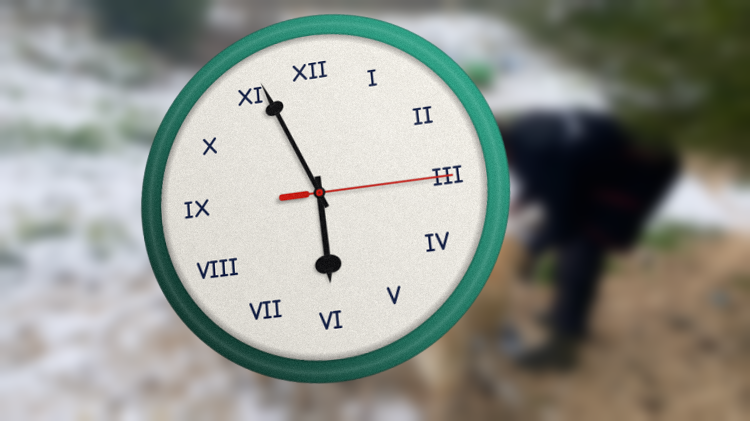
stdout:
5,56,15
